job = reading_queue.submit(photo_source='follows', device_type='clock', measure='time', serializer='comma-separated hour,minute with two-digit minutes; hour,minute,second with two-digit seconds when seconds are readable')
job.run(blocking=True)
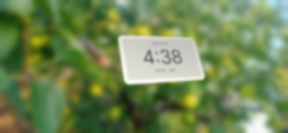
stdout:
4,38
